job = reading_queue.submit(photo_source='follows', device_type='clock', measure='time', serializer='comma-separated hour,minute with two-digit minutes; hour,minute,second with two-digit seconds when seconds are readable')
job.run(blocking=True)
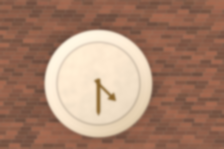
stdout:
4,30
